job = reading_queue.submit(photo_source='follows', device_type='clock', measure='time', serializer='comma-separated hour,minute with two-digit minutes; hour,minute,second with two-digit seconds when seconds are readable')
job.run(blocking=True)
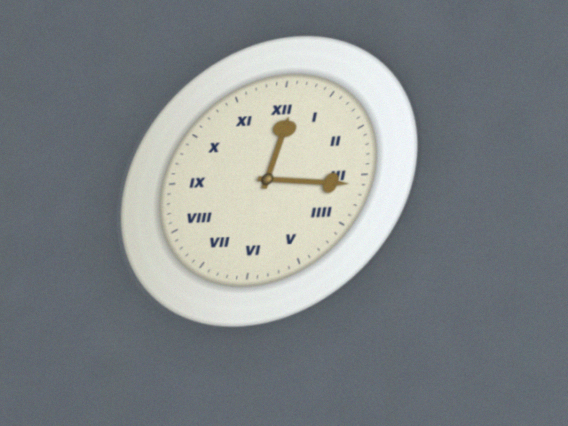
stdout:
12,16
